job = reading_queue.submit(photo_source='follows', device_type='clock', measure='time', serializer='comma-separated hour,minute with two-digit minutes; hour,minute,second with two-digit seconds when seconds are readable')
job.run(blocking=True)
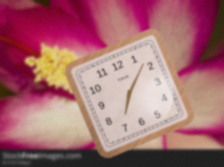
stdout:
7,08
